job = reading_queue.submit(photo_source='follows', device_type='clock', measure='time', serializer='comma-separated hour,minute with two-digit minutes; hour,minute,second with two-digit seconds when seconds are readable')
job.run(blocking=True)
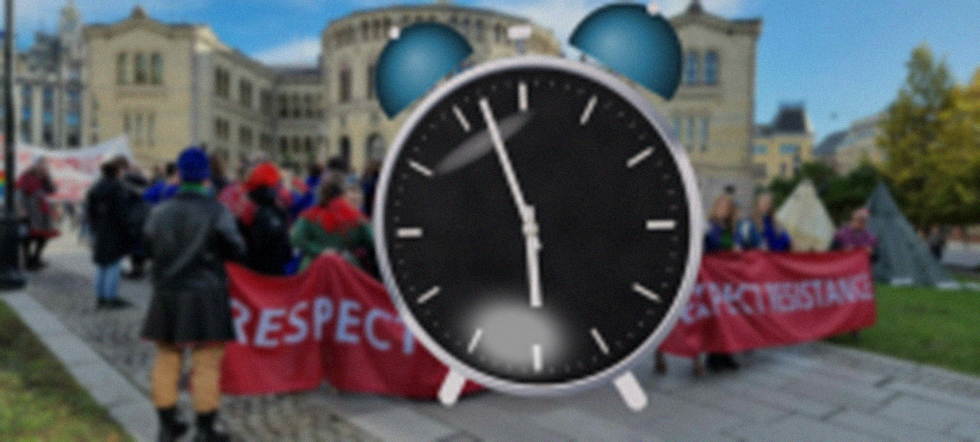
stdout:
5,57
